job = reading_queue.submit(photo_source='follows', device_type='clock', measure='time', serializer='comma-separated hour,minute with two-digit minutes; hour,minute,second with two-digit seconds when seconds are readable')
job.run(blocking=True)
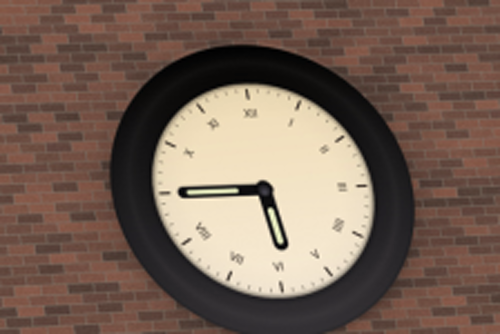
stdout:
5,45
